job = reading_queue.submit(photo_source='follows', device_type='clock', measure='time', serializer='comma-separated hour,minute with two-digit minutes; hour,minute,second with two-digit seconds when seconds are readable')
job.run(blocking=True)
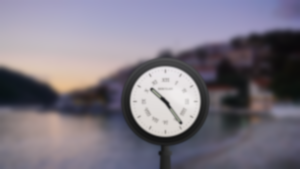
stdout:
10,24
